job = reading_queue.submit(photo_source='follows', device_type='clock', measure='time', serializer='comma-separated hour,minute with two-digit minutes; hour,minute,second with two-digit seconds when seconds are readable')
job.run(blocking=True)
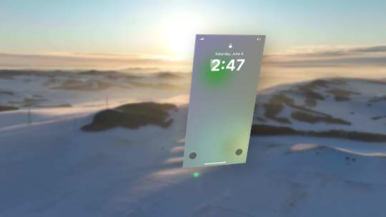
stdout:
2,47
